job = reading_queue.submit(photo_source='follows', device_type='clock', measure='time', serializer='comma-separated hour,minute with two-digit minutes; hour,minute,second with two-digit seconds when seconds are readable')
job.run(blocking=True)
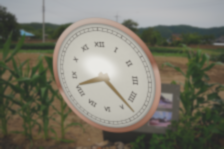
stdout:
8,23
